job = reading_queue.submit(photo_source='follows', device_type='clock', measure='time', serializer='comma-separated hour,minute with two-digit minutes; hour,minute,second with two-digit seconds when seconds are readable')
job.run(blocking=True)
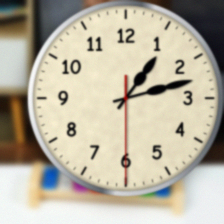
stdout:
1,12,30
